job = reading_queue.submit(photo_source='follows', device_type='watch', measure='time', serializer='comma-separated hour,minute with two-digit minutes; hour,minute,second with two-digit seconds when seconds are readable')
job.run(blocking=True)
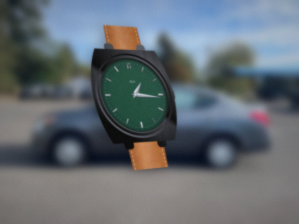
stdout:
1,16
